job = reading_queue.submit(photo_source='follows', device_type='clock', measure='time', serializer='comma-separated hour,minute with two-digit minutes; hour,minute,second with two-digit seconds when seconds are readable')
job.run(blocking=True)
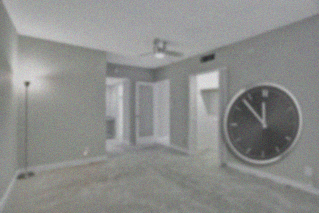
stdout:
11,53
